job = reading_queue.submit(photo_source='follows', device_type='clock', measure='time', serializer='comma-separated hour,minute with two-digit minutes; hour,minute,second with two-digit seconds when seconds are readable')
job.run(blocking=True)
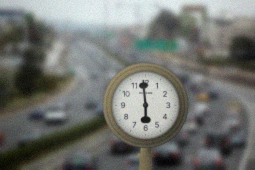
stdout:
5,59
